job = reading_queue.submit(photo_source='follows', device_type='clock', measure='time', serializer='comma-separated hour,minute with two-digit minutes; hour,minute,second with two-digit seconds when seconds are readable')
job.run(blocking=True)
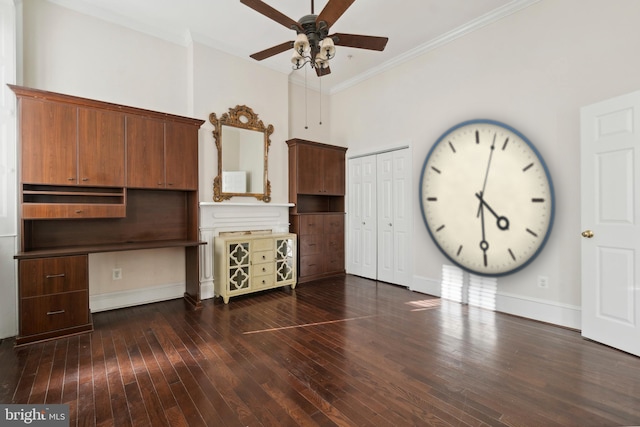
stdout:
4,30,03
